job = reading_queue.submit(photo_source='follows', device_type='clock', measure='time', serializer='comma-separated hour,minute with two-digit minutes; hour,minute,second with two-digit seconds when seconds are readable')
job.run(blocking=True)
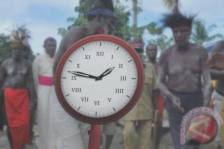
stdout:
1,47
